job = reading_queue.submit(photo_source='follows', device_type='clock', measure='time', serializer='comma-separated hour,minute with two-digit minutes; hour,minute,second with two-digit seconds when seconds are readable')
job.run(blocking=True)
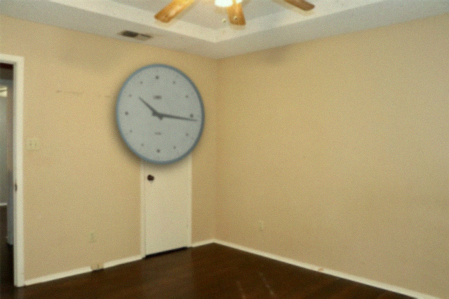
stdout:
10,16
